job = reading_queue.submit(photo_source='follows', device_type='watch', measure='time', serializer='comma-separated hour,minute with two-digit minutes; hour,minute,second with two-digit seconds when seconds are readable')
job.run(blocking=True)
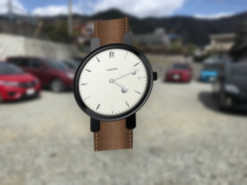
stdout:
4,12
